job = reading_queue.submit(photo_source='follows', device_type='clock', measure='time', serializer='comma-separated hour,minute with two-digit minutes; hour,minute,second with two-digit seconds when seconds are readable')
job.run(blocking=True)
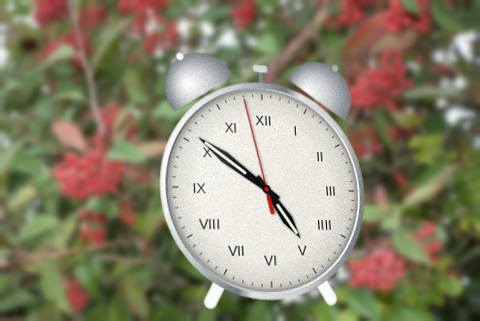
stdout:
4,50,58
